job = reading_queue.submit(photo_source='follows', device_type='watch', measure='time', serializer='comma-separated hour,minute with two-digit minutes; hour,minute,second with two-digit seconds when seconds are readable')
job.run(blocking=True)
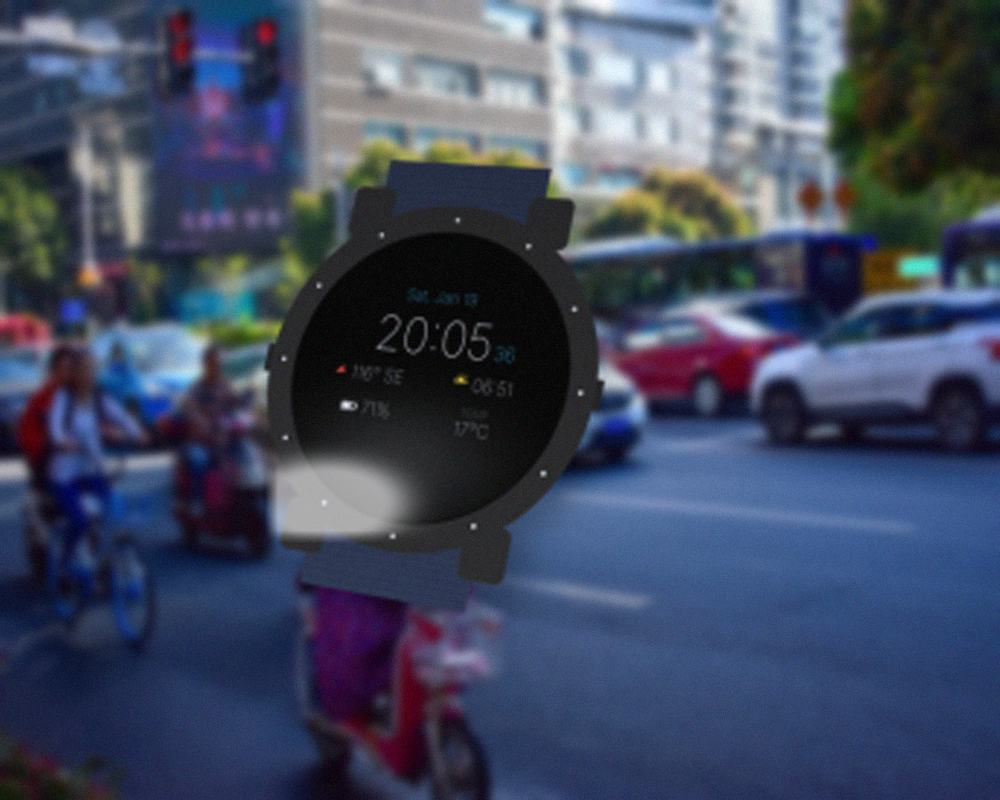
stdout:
20,05
